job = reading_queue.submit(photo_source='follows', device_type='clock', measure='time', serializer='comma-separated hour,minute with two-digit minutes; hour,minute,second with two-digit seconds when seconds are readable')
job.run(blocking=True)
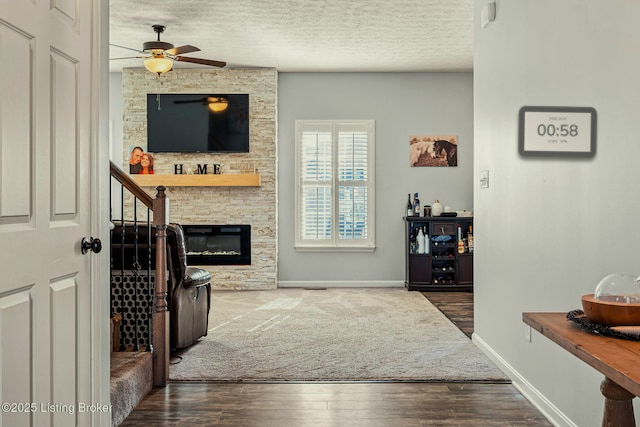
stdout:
0,58
